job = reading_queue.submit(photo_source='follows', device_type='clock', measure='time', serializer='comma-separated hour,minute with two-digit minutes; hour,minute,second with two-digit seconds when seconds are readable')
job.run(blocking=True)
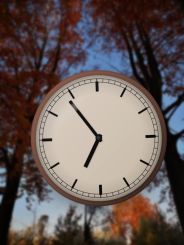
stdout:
6,54
